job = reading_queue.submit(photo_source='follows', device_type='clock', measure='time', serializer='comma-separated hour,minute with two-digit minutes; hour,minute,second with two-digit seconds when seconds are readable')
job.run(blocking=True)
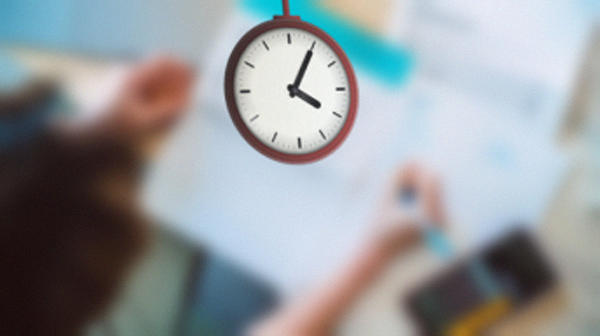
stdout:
4,05
